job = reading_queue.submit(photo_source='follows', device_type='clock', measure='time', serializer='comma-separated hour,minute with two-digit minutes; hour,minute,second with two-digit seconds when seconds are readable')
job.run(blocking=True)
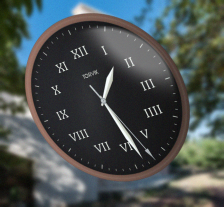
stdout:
1,28,27
